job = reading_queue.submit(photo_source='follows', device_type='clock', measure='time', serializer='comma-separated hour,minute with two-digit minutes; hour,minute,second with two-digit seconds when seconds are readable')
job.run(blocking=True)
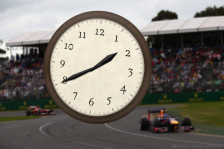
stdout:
1,40
